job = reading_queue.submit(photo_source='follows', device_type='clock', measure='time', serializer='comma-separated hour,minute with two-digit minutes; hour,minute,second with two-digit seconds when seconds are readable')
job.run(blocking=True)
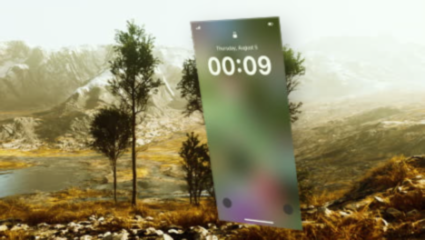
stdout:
0,09
